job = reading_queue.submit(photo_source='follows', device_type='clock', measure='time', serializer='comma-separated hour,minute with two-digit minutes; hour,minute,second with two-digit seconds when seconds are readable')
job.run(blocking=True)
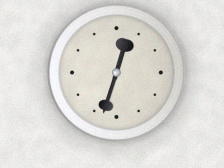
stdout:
12,33
